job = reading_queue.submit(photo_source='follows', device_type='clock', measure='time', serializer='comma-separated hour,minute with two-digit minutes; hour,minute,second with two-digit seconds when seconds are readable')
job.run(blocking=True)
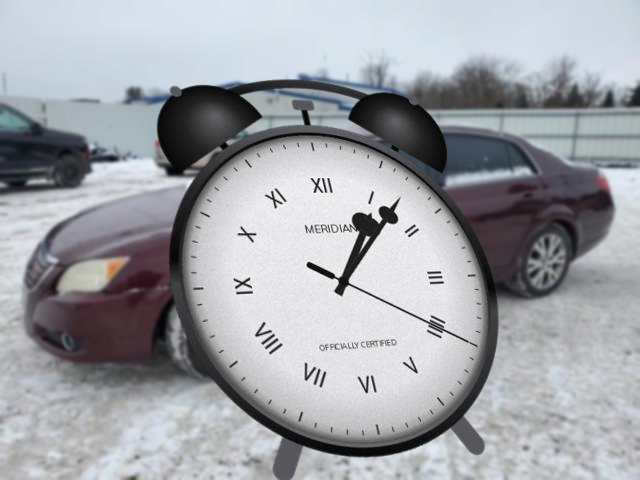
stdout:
1,07,20
